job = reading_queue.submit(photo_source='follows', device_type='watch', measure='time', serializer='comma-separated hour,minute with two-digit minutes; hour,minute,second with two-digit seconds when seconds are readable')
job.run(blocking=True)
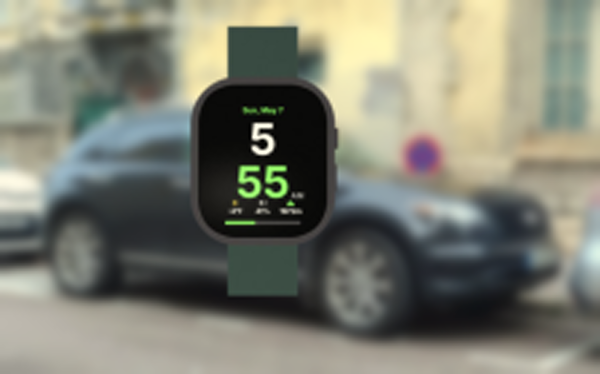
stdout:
5,55
